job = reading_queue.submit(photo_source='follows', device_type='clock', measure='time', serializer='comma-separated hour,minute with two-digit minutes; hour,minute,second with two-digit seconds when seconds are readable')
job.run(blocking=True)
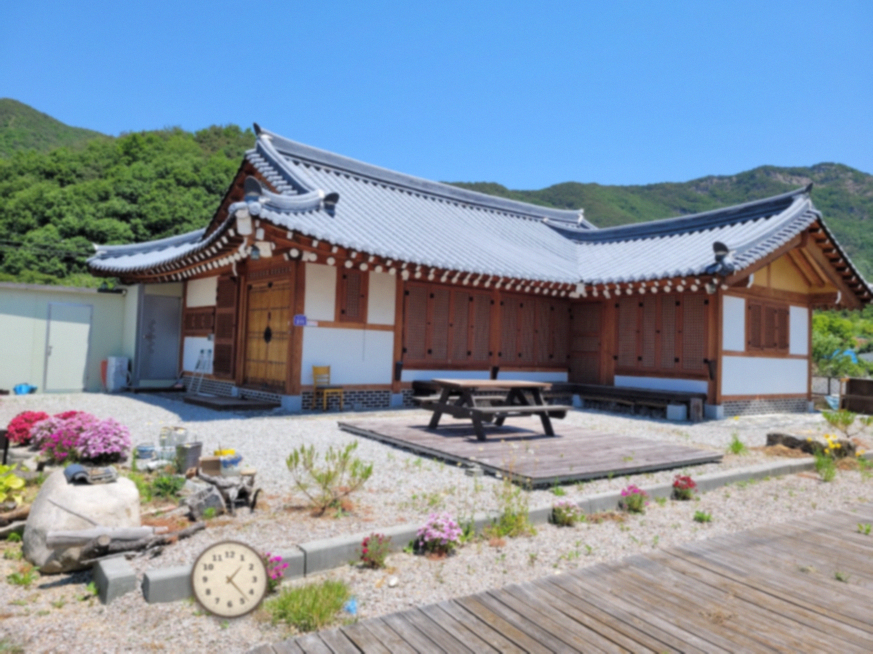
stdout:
1,23
